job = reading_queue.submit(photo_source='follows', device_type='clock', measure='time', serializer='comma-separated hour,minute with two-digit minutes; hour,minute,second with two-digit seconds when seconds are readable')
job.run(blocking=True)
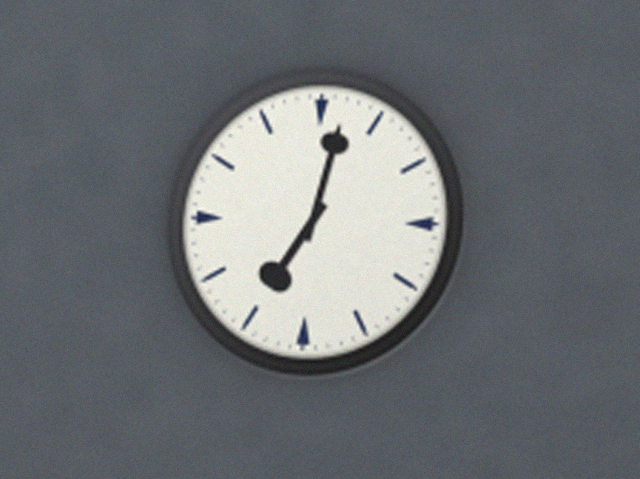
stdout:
7,02
